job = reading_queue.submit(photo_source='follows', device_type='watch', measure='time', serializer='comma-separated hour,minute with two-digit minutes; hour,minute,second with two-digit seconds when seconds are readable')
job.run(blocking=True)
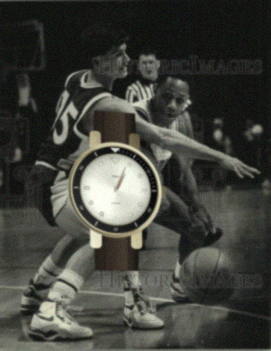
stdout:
1,04
